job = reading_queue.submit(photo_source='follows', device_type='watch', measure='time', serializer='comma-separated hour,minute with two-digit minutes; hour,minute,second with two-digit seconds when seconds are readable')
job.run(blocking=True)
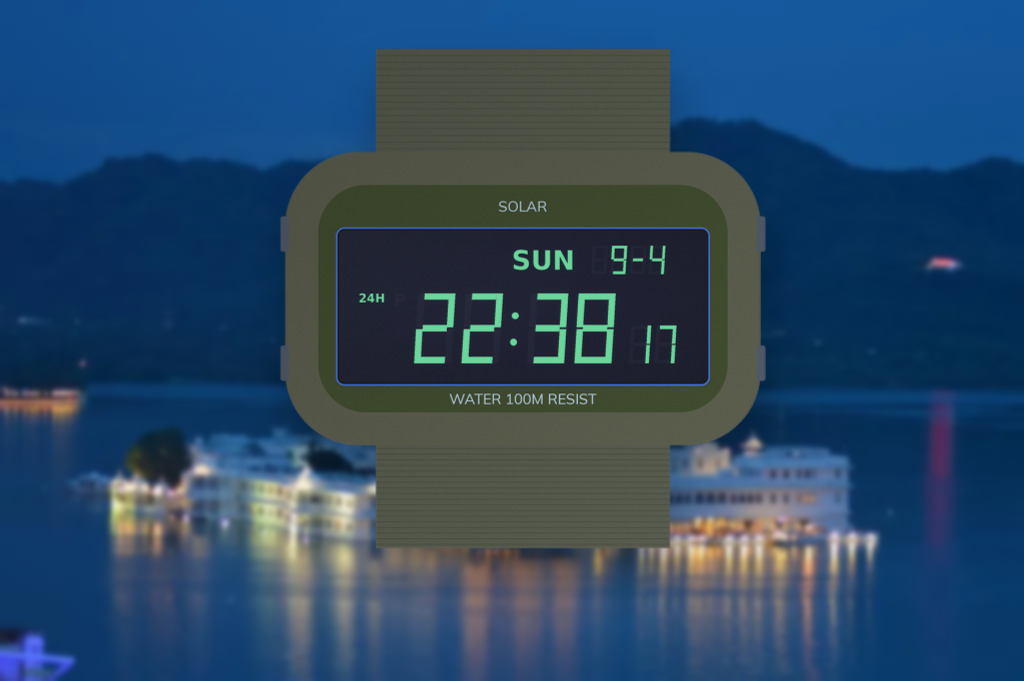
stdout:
22,38,17
